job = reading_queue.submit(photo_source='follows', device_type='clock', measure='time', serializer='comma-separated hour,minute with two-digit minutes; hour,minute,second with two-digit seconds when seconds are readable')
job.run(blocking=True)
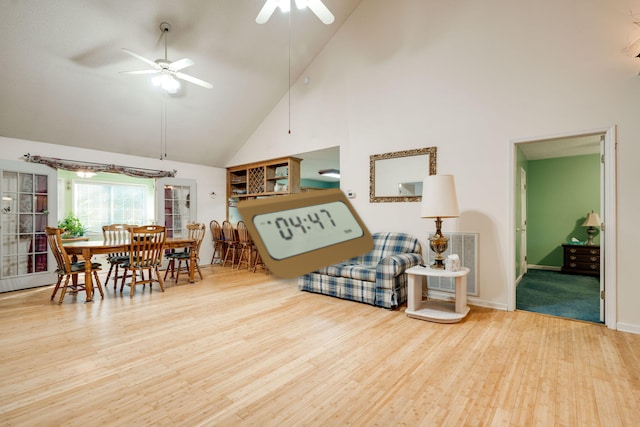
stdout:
4,47
